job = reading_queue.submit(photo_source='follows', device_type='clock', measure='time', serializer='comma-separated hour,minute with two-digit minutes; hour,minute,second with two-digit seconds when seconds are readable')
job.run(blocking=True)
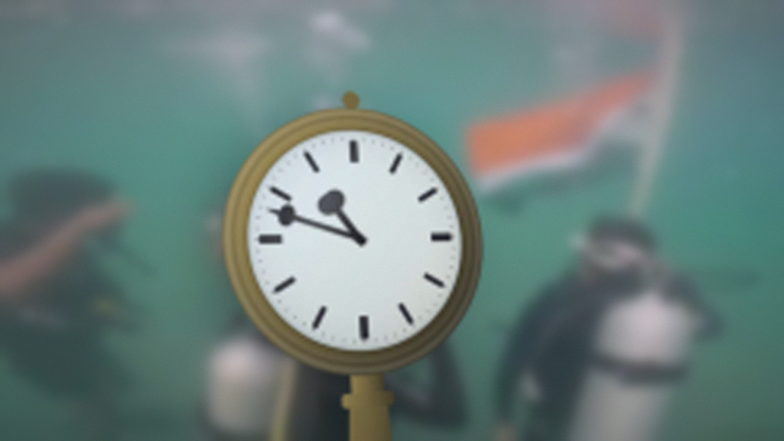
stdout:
10,48
